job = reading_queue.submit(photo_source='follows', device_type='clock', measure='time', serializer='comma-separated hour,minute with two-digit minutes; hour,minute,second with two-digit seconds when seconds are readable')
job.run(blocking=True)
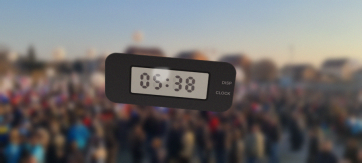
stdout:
5,38
